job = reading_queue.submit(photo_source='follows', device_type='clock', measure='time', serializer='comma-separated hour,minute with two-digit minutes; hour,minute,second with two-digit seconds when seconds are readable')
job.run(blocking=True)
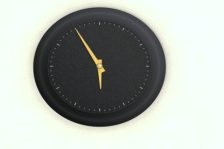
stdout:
5,55
